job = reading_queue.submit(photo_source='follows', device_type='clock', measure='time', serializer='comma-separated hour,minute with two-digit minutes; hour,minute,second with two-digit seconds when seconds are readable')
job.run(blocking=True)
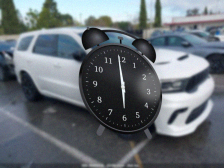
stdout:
5,59
